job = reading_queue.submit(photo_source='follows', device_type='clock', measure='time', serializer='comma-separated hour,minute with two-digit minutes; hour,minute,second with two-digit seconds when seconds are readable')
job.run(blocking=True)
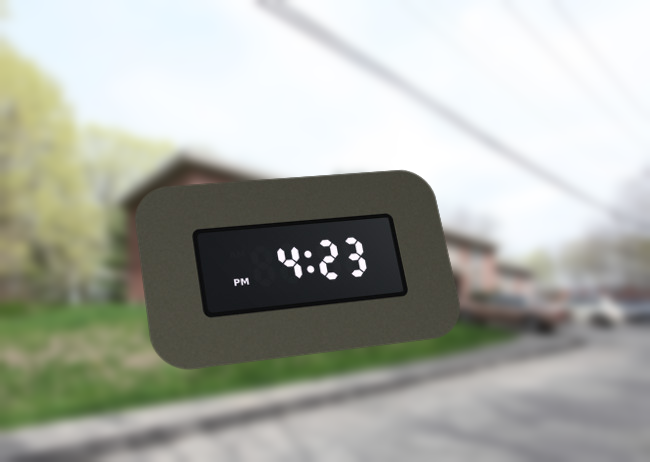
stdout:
4,23
